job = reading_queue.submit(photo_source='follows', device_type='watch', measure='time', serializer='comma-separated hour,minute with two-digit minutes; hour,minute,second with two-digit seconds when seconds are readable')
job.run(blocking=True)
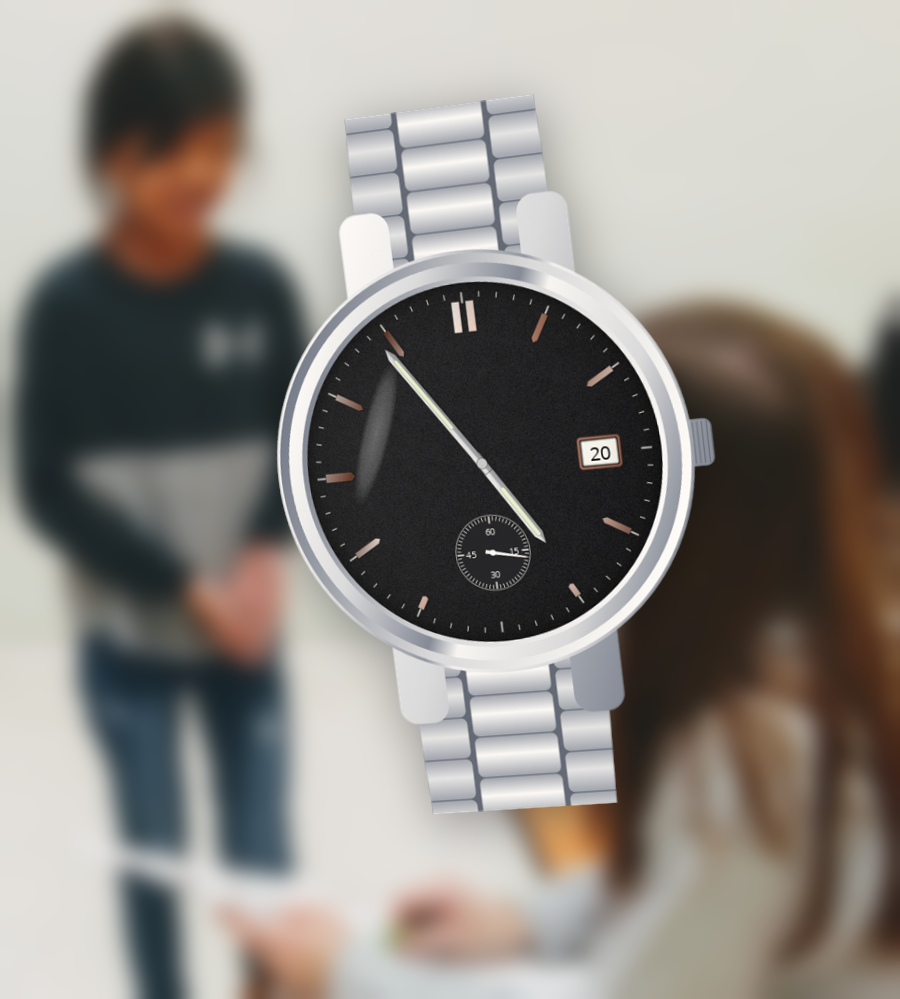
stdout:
4,54,17
